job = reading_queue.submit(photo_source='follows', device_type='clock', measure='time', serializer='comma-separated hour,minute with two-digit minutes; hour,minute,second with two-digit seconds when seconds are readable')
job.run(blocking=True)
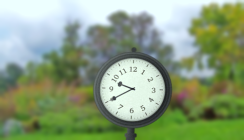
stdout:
9,40
